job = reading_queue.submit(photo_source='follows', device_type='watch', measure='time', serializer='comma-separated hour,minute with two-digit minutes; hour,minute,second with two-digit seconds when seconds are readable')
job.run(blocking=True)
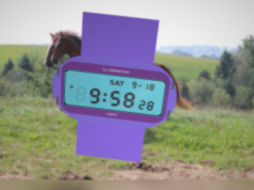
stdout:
9,58,28
